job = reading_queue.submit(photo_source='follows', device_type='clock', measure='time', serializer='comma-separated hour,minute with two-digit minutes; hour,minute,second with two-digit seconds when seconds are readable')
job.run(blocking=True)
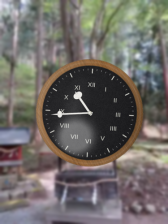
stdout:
10,44
